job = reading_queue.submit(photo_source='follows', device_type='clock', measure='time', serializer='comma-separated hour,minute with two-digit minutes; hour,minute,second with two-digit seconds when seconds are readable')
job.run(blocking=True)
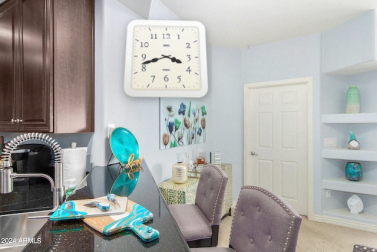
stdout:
3,42
